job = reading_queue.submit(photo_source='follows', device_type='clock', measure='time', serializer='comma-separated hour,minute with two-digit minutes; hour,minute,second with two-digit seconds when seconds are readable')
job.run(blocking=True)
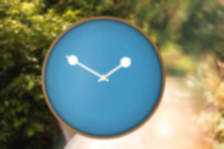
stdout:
1,50
